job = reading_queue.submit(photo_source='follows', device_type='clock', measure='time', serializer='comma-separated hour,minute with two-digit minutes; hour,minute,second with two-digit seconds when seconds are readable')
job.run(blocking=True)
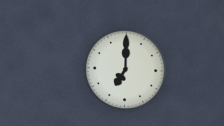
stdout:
7,00
